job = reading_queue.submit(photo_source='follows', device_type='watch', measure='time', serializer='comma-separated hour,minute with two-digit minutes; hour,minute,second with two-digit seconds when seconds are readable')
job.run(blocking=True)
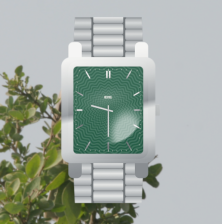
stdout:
9,30
